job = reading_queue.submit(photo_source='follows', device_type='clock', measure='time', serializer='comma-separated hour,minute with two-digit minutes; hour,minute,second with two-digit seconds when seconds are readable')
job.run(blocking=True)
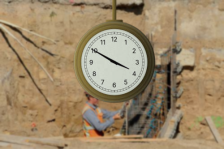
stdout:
3,50
